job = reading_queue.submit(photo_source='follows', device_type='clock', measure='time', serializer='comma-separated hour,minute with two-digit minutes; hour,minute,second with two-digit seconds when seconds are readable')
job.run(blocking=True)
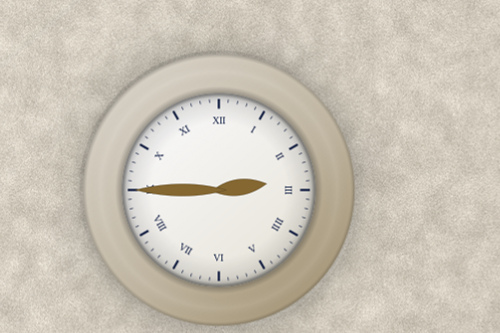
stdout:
2,45
